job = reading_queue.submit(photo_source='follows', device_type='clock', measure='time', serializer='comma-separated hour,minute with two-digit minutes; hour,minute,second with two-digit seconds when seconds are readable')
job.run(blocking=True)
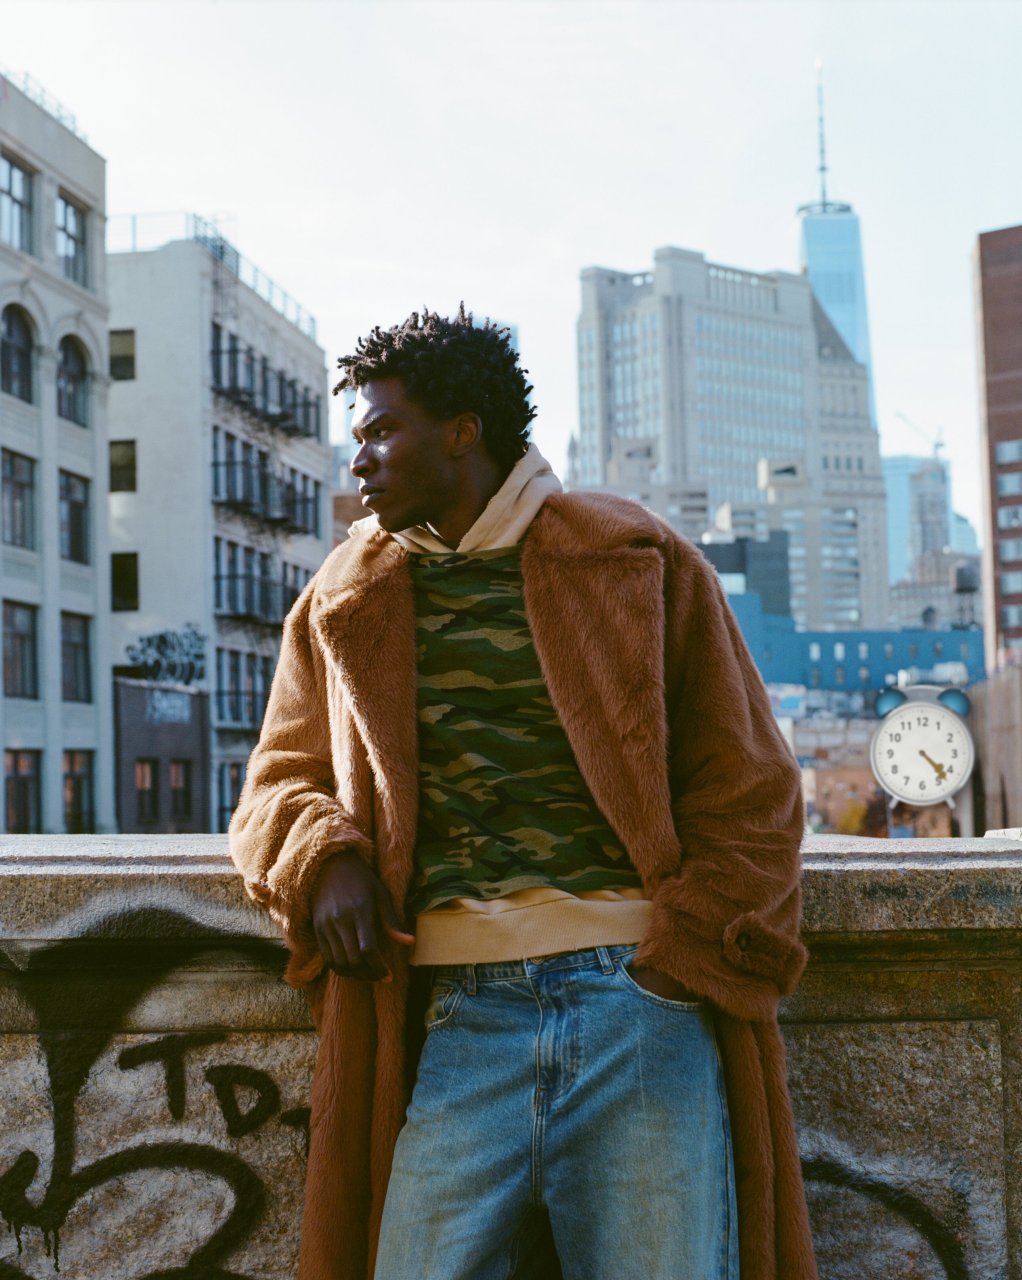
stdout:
4,23
